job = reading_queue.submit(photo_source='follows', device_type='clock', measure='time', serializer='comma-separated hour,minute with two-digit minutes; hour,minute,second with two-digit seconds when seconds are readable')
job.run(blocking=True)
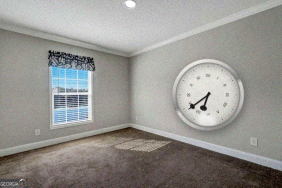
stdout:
6,39
